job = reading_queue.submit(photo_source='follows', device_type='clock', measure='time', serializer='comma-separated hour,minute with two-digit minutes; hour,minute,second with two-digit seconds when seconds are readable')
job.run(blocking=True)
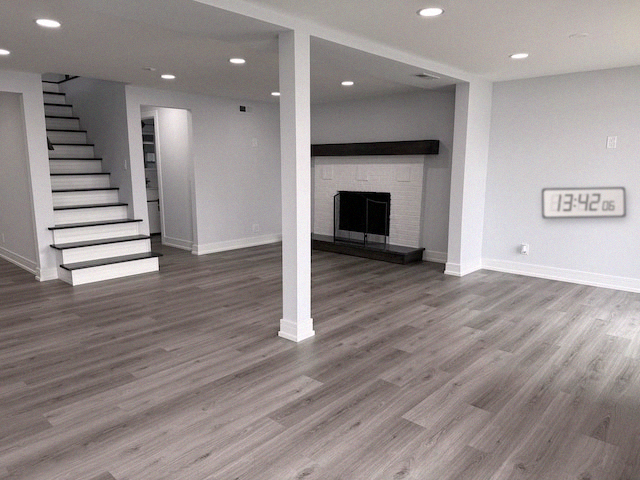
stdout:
13,42
